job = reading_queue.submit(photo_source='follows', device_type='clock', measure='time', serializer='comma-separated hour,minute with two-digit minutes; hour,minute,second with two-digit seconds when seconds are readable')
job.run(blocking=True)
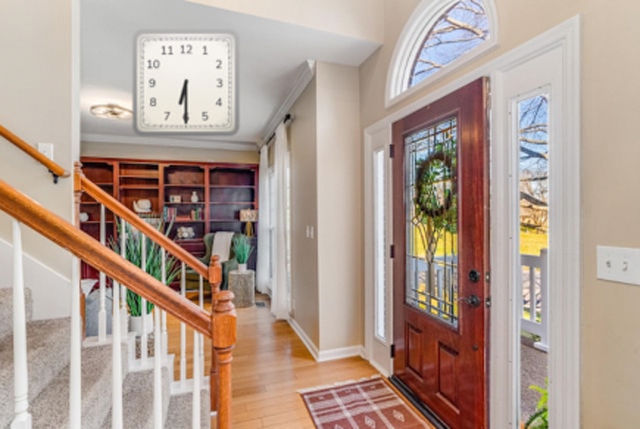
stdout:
6,30
